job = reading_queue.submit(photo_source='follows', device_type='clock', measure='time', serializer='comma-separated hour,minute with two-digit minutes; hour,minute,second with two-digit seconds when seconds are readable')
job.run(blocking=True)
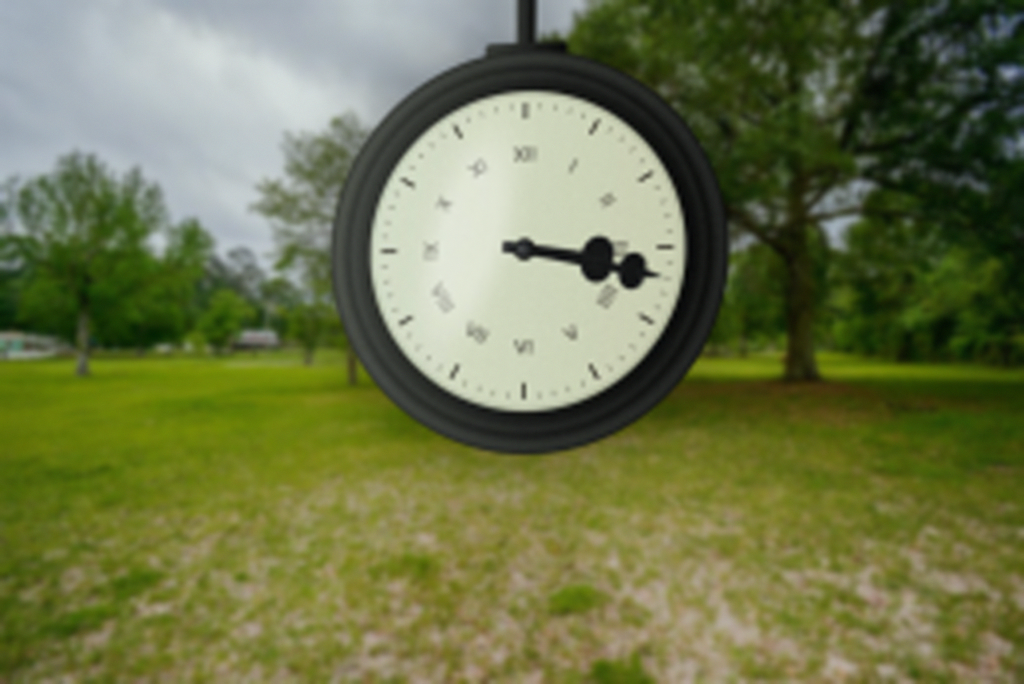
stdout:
3,17
